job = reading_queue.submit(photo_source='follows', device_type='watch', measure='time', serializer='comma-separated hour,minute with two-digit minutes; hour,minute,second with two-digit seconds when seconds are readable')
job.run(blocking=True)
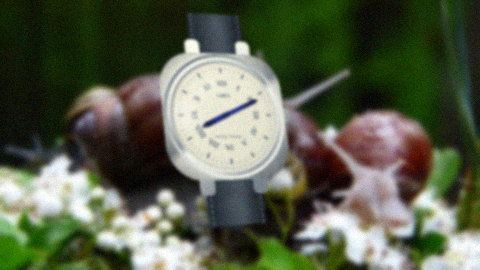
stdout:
8,11
